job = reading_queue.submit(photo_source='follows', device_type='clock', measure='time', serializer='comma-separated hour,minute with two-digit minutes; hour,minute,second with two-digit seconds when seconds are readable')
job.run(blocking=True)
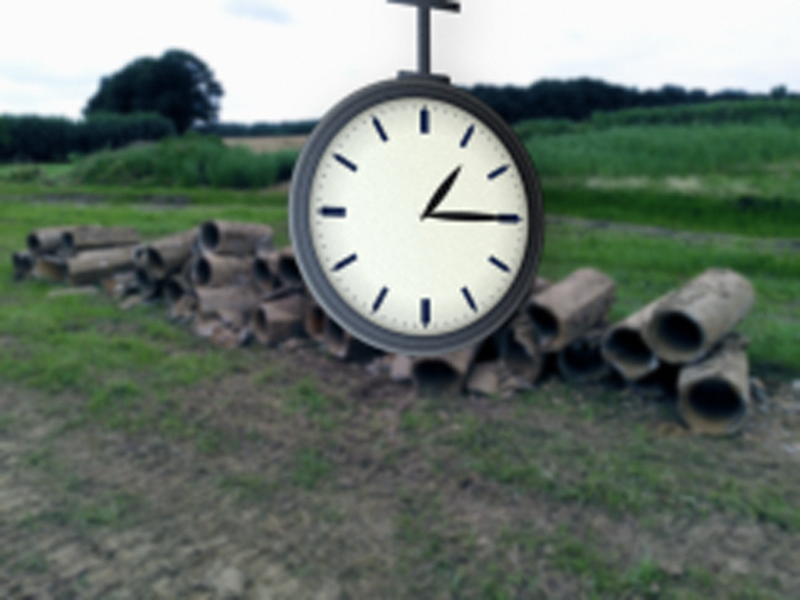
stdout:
1,15
